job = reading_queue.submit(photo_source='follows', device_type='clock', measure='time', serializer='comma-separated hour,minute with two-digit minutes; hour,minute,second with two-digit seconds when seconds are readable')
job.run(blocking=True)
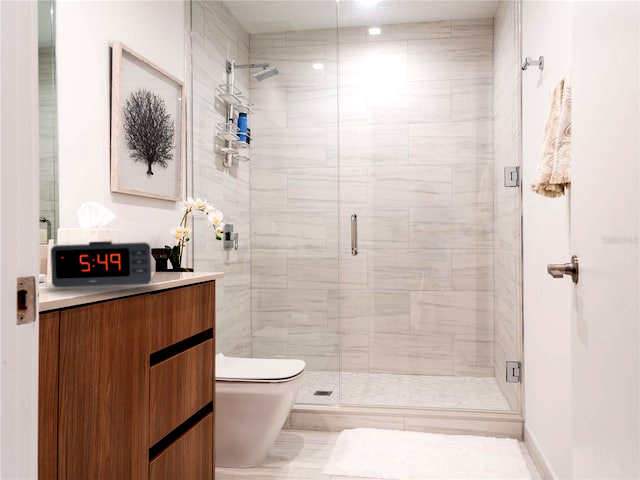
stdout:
5,49
